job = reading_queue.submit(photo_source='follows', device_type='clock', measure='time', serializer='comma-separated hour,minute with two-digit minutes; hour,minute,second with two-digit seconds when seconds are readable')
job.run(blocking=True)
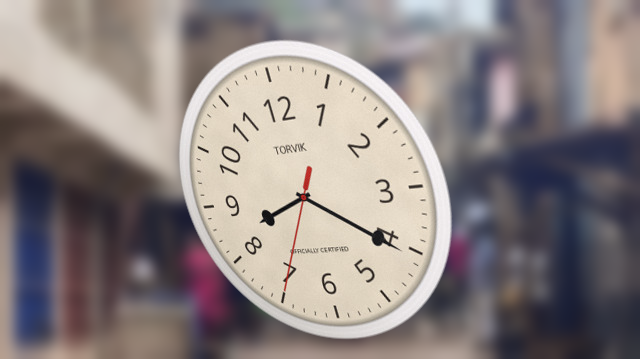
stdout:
8,20,35
